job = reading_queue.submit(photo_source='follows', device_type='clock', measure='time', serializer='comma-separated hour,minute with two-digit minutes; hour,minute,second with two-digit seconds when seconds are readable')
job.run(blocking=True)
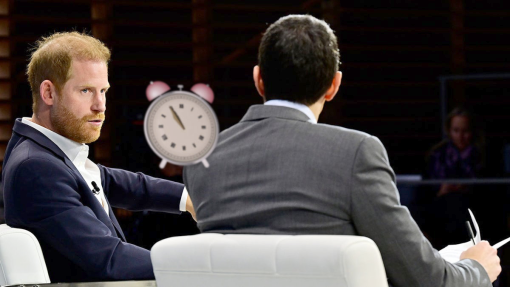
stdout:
10,55
